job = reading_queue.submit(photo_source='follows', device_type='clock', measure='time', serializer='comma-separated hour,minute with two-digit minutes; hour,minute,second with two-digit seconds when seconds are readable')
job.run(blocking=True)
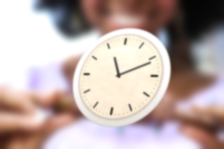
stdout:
11,11
